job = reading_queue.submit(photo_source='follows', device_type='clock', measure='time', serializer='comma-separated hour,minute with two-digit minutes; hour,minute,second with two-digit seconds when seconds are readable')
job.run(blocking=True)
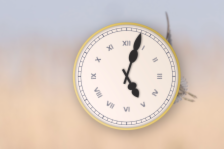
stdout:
5,03
